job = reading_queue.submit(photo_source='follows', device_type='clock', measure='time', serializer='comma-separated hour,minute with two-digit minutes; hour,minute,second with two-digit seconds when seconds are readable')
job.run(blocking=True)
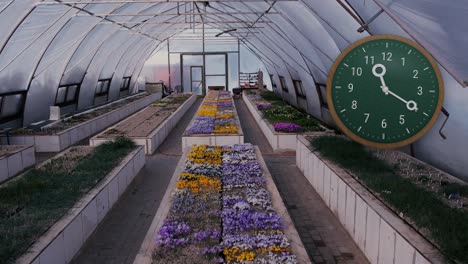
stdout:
11,20
